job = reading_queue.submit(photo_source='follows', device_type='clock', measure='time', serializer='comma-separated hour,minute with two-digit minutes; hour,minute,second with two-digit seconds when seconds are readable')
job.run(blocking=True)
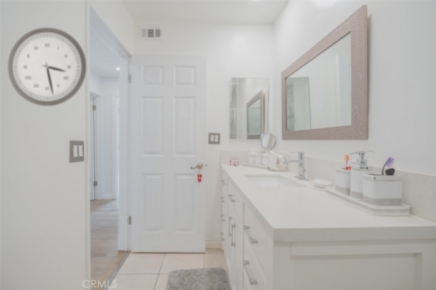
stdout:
3,28
